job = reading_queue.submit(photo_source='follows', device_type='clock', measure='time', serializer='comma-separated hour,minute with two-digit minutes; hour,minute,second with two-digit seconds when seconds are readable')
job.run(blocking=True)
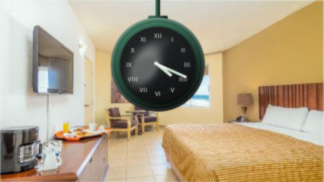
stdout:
4,19
